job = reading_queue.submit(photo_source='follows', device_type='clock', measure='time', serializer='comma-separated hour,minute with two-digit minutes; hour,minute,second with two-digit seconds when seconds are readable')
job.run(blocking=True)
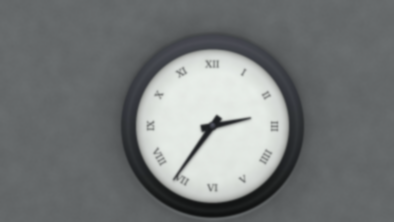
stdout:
2,36
